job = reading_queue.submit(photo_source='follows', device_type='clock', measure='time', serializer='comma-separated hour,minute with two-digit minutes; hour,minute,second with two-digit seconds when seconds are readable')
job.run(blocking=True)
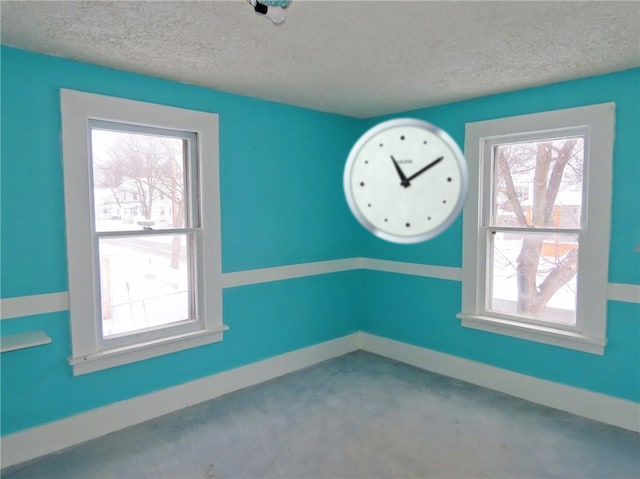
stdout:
11,10
